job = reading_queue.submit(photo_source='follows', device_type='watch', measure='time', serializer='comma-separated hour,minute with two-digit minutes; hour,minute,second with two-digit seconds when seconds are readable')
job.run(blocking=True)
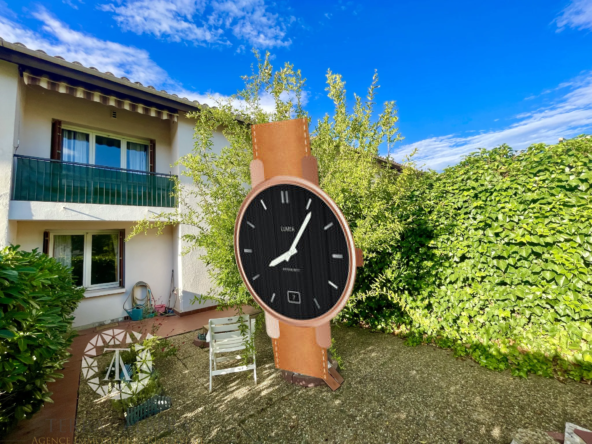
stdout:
8,06
